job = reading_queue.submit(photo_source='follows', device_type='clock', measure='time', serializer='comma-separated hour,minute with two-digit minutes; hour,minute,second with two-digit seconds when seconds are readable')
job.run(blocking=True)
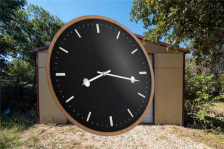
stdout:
8,17
